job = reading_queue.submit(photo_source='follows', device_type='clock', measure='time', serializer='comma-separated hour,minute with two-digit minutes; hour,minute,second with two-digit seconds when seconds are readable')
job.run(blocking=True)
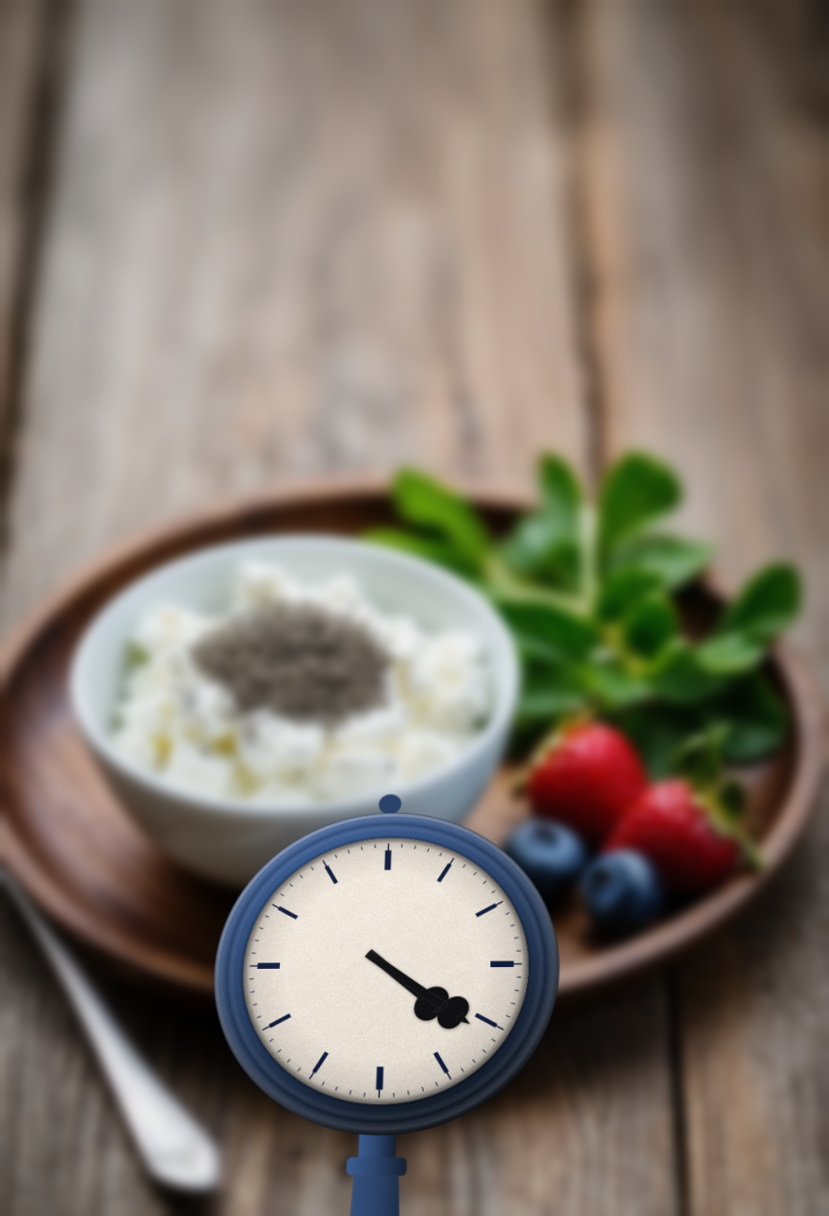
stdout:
4,21
